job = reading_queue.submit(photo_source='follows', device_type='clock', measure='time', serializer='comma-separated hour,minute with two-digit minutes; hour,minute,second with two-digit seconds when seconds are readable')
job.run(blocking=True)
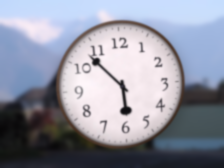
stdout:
5,53
